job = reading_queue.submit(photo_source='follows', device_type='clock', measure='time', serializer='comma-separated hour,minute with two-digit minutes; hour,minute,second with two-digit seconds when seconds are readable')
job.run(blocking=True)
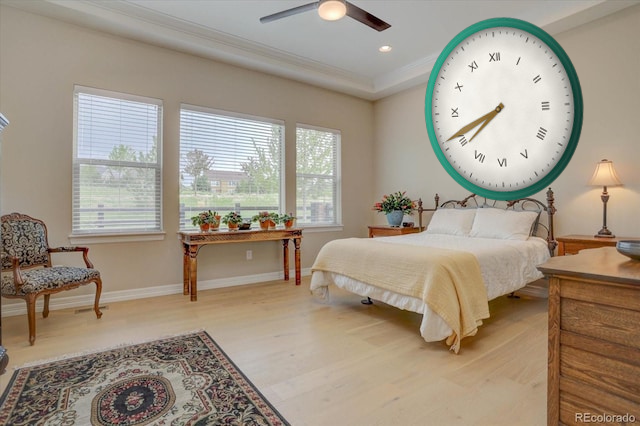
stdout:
7,41
